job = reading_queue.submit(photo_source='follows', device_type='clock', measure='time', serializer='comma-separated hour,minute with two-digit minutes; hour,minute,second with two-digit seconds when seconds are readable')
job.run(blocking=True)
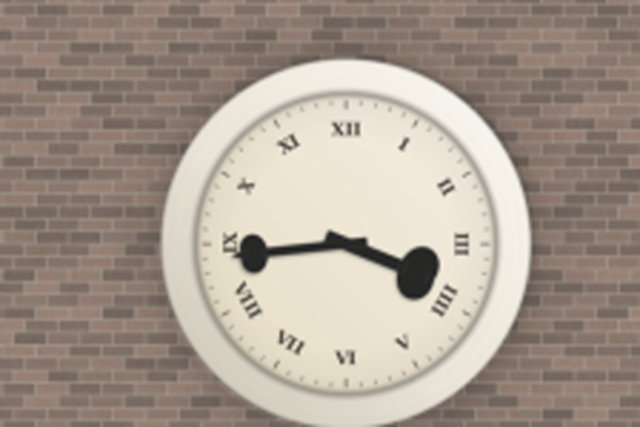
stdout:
3,44
